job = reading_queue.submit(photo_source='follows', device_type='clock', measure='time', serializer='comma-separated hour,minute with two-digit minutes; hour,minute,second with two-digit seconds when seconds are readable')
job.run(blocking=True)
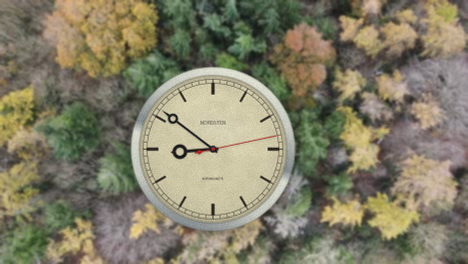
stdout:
8,51,13
